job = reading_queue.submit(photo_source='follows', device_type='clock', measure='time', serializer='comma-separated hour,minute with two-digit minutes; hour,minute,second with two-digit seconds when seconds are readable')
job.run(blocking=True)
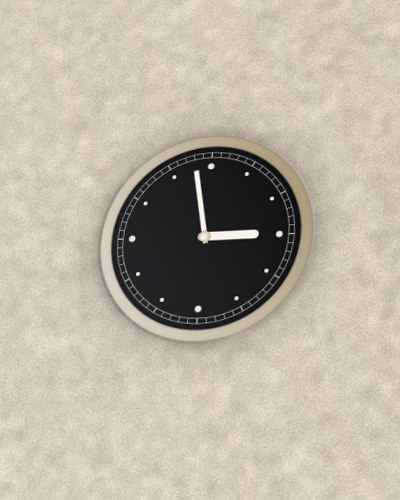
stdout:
2,58
